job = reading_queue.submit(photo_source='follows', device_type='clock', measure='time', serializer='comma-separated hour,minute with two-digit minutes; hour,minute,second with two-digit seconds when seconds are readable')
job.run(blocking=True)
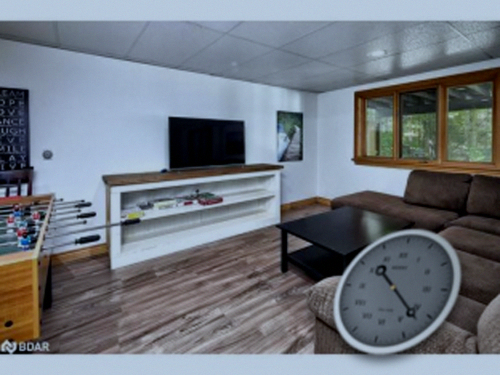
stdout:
10,22
